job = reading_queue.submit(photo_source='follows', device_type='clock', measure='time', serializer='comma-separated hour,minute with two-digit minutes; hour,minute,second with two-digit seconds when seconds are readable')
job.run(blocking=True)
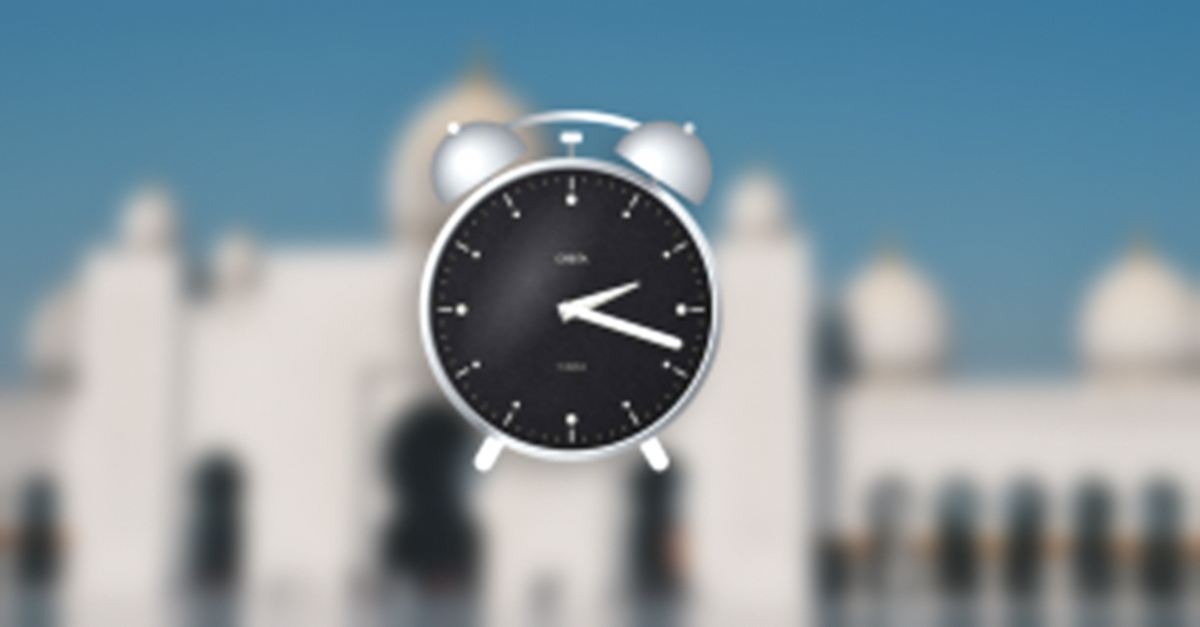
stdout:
2,18
